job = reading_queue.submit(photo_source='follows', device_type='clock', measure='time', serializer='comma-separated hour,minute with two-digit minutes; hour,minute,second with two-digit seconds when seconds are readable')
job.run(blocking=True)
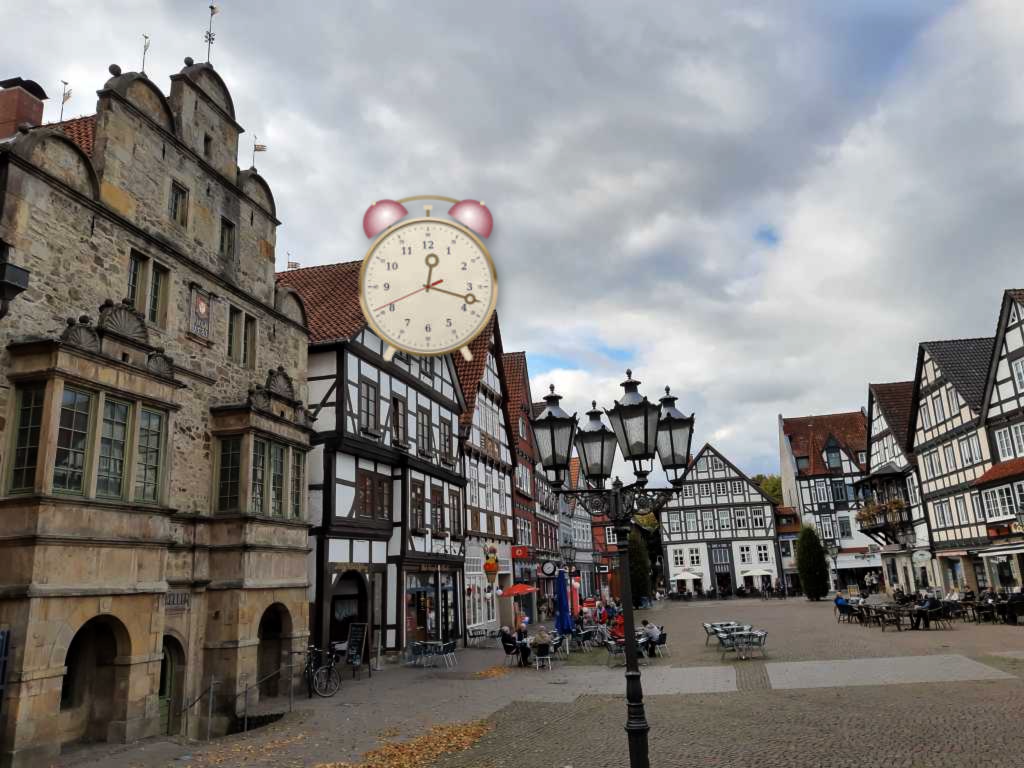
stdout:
12,17,41
